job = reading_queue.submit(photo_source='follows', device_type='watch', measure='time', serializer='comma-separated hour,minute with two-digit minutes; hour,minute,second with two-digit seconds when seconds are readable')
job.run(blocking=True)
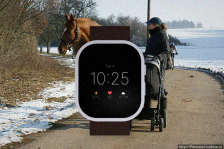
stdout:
10,25
